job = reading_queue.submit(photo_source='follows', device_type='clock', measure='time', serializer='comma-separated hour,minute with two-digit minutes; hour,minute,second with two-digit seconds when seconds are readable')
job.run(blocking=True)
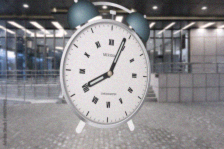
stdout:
8,04
